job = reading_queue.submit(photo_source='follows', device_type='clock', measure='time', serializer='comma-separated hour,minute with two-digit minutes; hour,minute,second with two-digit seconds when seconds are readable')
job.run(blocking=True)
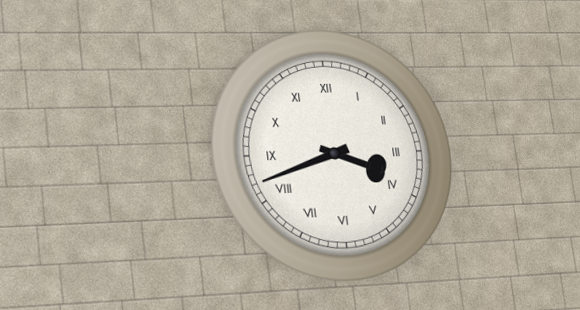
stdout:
3,42
